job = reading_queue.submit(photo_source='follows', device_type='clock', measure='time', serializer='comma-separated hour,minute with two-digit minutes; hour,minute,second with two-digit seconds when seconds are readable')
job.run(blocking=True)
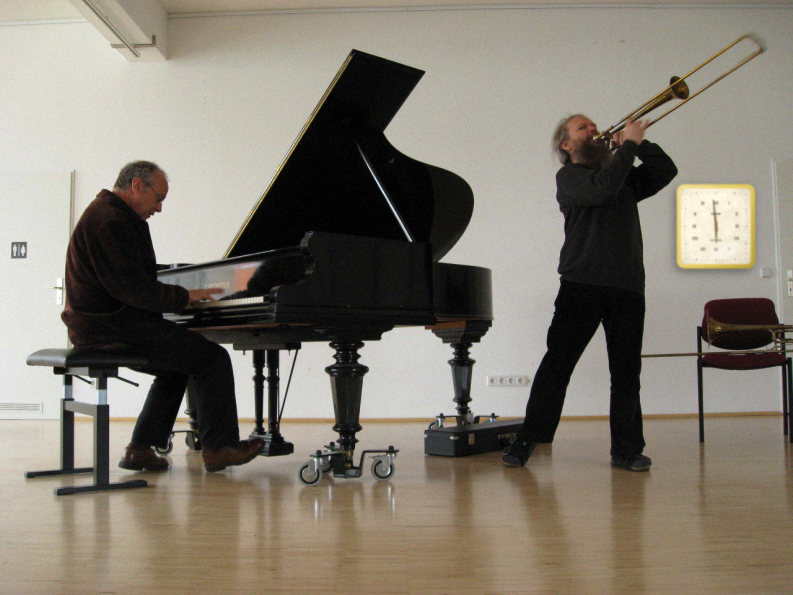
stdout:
5,59
